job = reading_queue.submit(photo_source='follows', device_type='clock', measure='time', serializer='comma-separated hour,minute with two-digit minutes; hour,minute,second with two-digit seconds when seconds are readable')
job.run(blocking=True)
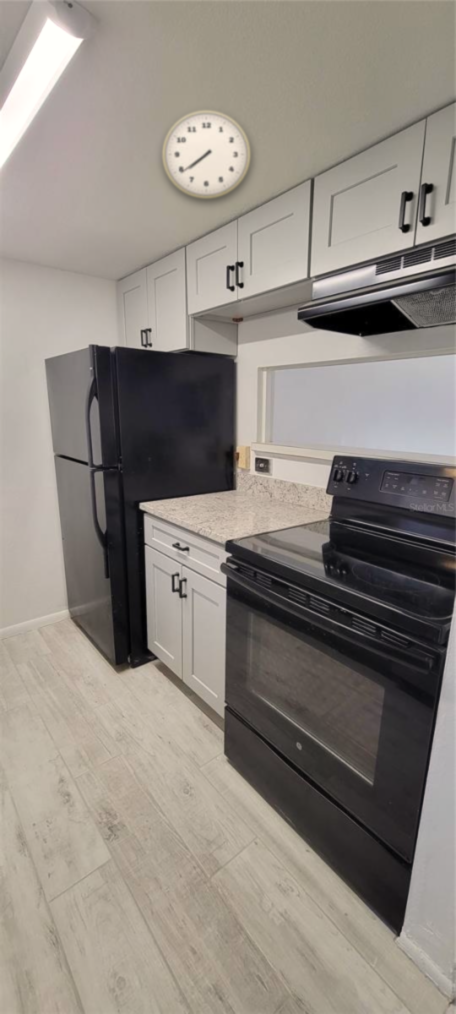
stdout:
7,39
